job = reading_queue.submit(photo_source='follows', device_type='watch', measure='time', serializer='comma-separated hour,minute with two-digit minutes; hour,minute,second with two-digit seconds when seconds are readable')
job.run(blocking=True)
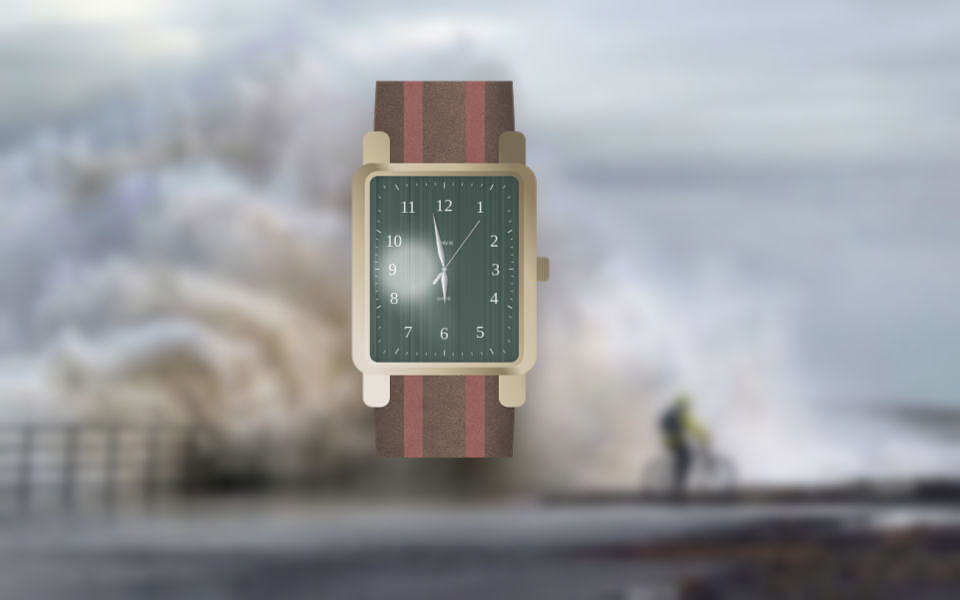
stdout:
5,58,06
